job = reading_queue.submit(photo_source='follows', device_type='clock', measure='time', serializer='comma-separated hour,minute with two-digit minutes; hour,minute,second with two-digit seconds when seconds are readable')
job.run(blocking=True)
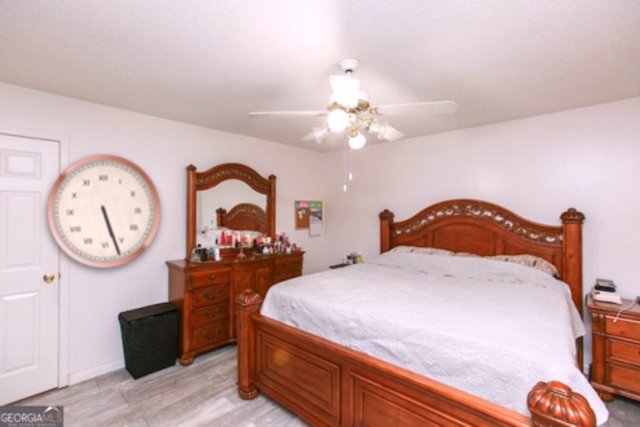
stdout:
5,27
